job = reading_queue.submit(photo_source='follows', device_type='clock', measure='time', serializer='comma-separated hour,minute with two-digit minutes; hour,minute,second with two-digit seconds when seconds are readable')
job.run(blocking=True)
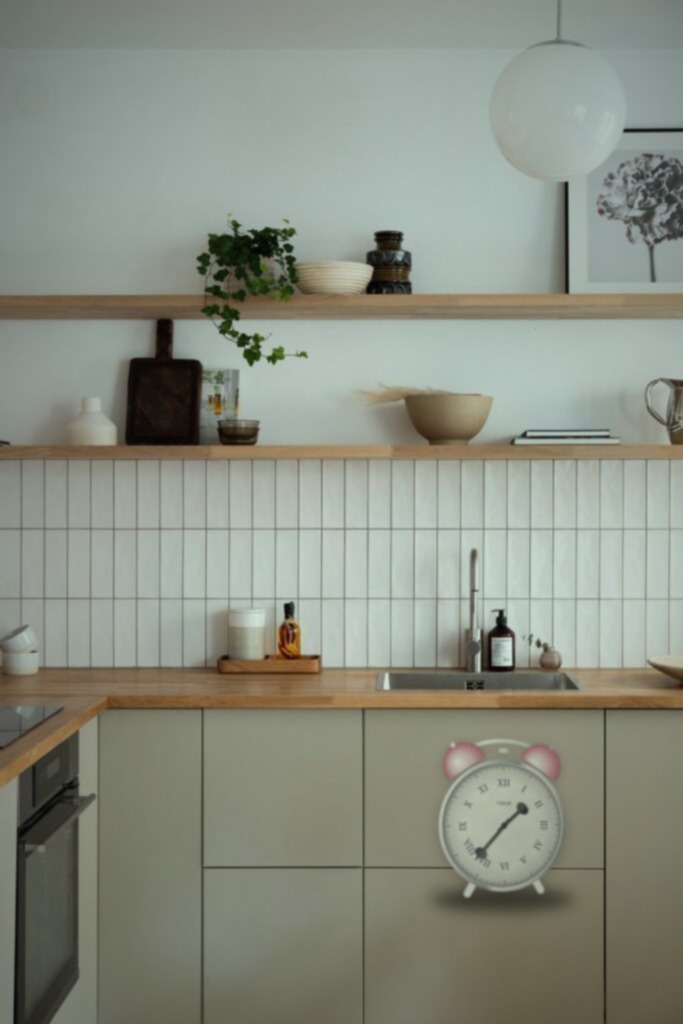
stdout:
1,37
